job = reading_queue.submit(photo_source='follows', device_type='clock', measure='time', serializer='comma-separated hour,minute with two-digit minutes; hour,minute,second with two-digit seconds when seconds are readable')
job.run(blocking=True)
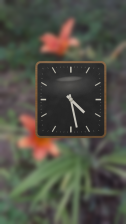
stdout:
4,28
